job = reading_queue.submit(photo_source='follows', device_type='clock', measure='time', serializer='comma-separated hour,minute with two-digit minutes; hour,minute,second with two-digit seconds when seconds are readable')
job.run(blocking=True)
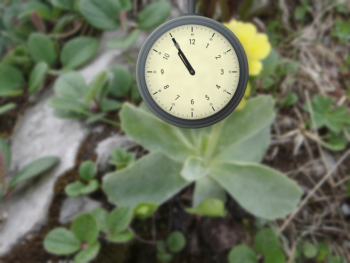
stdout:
10,55
